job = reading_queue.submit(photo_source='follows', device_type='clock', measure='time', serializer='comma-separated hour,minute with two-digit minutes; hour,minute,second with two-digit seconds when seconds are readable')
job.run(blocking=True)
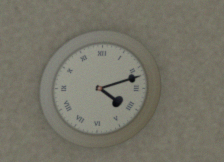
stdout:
4,12
